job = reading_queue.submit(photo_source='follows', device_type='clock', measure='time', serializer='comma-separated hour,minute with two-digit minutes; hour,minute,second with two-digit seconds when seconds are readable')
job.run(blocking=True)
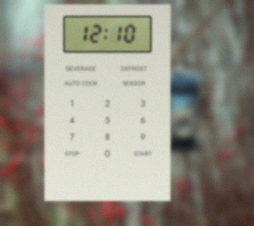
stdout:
12,10
